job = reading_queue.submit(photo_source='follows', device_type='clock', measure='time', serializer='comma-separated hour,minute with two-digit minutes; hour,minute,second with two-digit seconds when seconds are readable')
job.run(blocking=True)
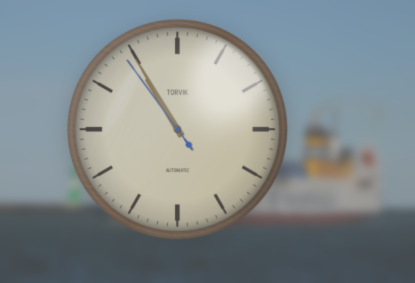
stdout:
10,54,54
